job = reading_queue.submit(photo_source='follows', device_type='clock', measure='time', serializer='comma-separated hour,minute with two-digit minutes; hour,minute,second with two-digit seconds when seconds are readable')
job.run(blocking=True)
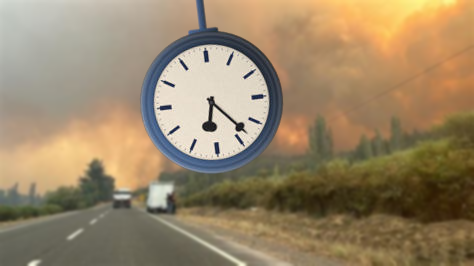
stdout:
6,23
